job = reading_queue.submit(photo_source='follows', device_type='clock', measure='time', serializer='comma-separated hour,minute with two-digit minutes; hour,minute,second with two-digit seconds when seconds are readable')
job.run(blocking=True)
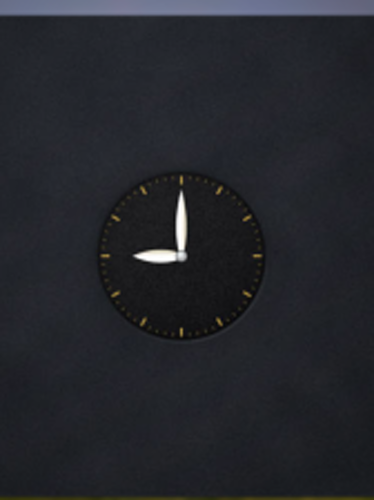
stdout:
9,00
